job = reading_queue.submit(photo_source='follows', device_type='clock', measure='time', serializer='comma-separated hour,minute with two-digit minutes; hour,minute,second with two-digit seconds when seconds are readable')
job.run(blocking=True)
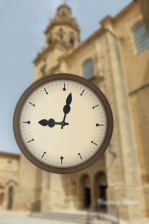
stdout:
9,02
